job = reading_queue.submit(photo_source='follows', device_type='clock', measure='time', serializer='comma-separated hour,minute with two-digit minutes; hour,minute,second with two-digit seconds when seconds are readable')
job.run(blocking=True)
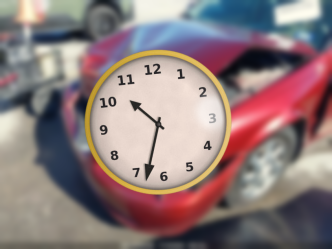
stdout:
10,33
